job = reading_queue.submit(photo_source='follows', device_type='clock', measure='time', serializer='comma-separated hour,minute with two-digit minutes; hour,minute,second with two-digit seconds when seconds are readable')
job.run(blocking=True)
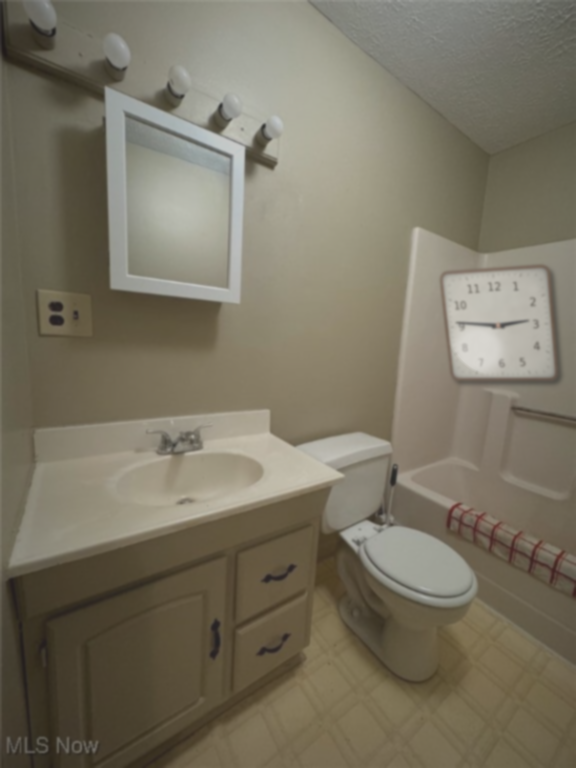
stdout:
2,46
